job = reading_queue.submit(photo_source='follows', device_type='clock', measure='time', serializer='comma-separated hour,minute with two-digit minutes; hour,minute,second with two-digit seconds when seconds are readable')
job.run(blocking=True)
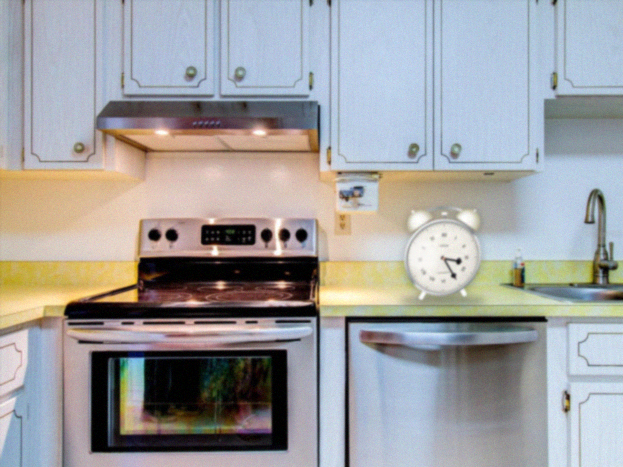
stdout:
3,25
